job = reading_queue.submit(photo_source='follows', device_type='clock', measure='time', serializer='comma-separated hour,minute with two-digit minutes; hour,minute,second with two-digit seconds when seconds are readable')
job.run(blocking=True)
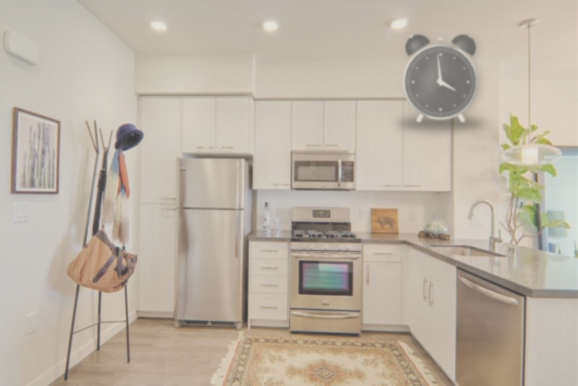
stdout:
3,59
